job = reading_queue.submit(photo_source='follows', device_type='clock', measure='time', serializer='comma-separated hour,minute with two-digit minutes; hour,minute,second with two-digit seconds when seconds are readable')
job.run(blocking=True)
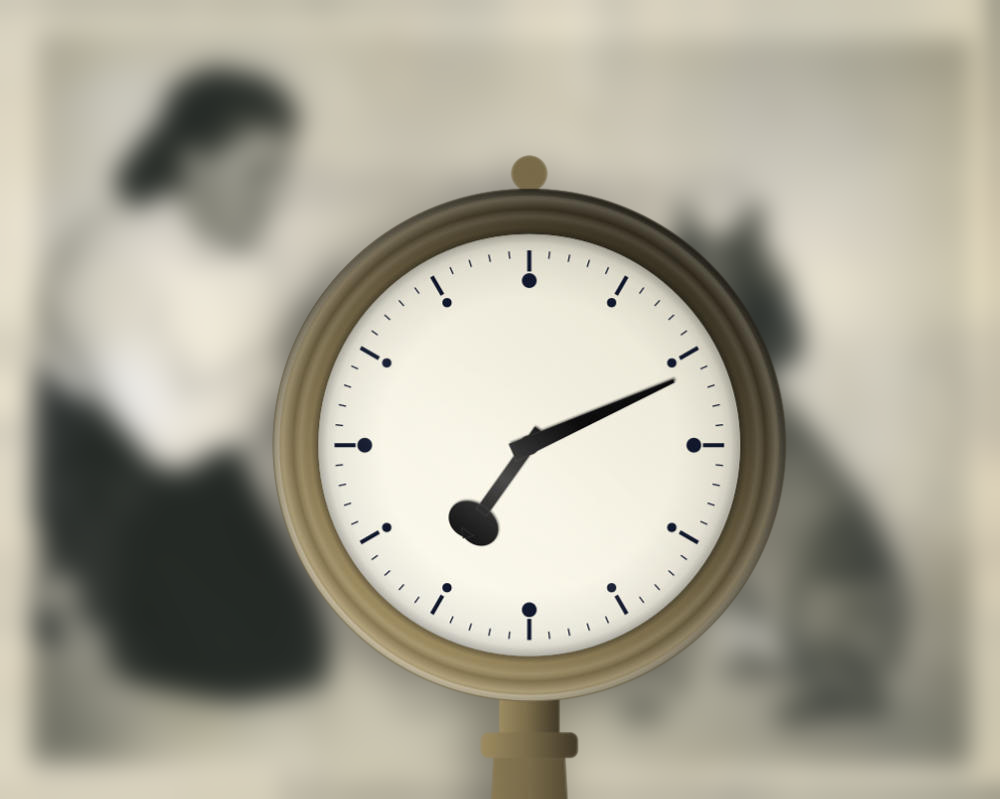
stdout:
7,11
